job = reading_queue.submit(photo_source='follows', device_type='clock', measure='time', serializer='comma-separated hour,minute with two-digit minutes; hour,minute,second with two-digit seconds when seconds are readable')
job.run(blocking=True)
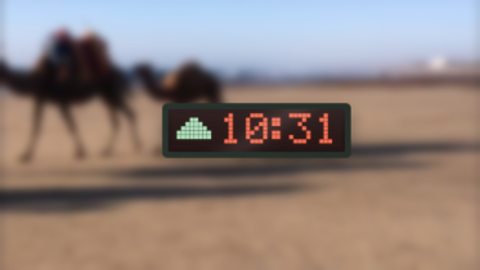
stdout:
10,31
